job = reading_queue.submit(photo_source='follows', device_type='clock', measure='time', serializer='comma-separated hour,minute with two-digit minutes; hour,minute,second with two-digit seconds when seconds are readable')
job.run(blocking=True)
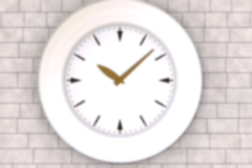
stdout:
10,08
